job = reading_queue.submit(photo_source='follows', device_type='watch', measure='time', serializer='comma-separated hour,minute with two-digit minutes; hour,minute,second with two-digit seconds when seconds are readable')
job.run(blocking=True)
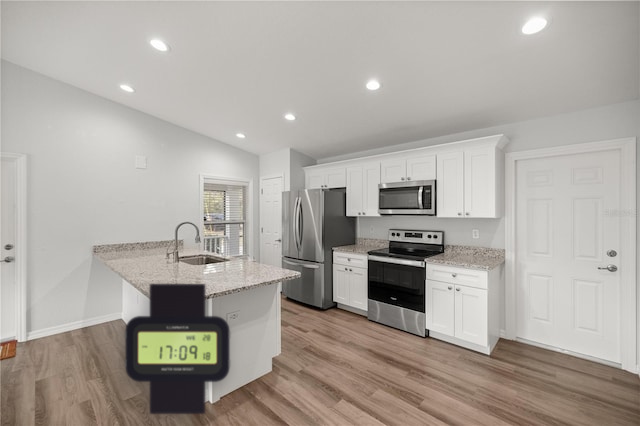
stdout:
17,09
